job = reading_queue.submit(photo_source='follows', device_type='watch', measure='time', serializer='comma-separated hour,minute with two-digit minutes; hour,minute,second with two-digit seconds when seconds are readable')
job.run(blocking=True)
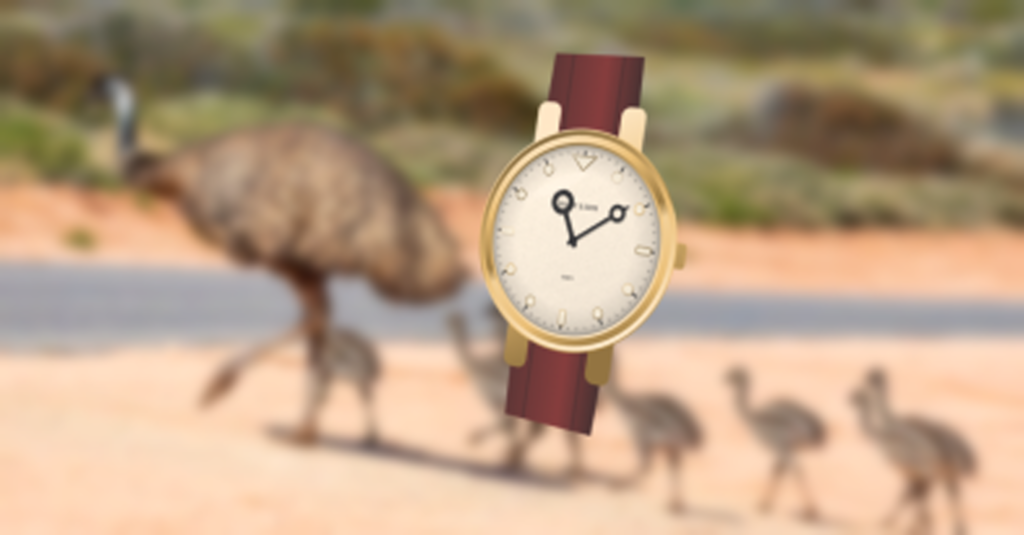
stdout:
11,09
